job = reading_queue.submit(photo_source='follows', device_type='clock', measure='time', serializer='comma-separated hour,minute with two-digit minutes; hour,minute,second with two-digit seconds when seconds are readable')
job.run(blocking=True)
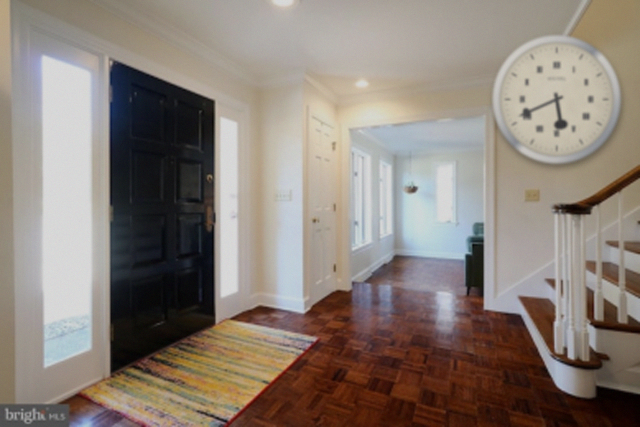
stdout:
5,41
